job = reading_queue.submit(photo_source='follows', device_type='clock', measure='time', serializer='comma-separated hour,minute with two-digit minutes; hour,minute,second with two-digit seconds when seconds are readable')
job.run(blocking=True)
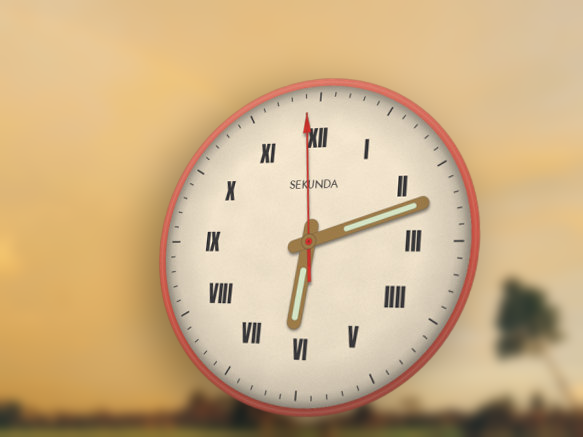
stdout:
6,11,59
